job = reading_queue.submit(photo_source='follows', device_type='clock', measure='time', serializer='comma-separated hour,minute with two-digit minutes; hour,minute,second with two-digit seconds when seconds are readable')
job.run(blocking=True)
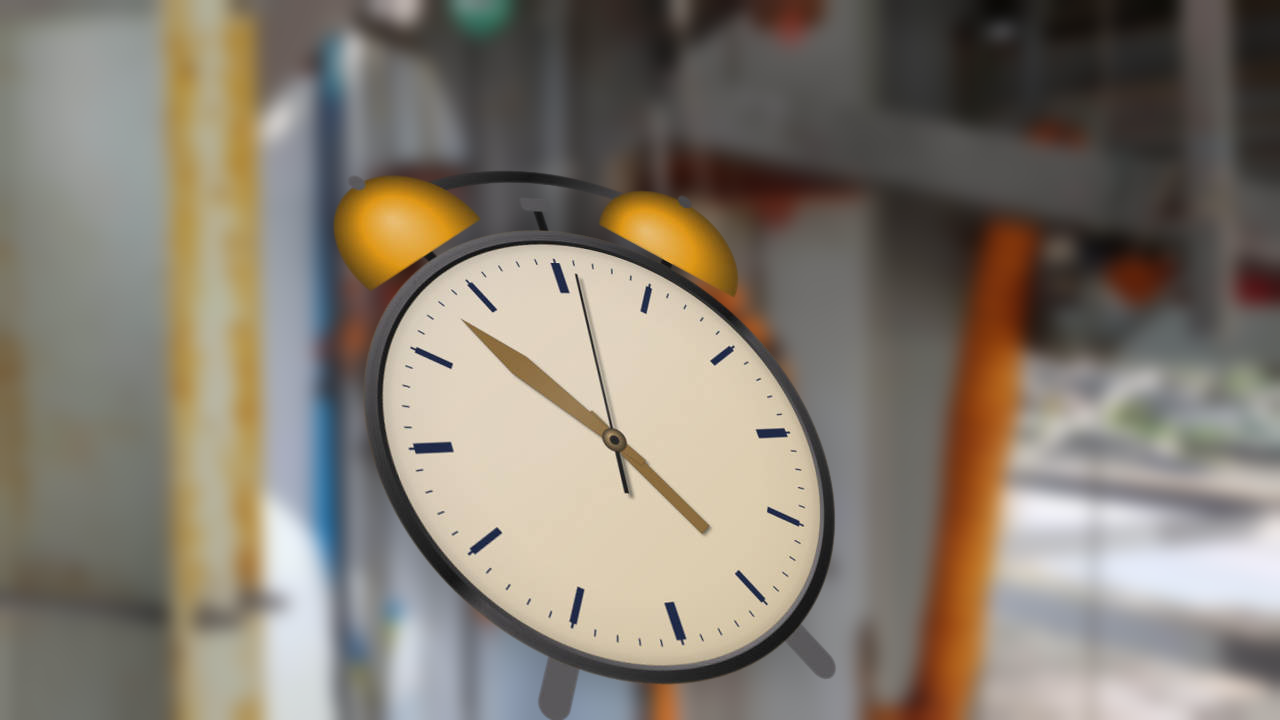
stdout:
4,53,01
